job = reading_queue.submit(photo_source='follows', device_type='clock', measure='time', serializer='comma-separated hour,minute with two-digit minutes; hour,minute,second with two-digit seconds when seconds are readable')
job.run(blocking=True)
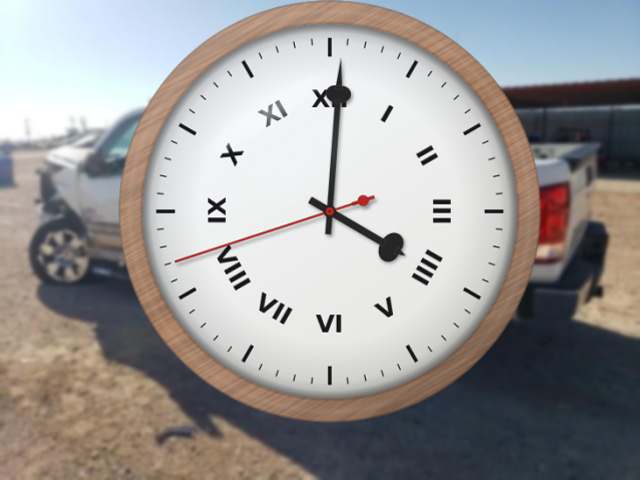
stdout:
4,00,42
